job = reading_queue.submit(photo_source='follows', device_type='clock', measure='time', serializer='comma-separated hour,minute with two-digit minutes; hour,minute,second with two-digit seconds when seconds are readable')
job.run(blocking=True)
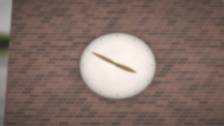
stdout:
3,50
